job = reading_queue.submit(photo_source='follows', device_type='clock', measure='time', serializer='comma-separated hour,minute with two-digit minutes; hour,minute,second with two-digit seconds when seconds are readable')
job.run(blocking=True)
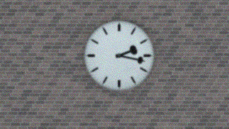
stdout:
2,17
